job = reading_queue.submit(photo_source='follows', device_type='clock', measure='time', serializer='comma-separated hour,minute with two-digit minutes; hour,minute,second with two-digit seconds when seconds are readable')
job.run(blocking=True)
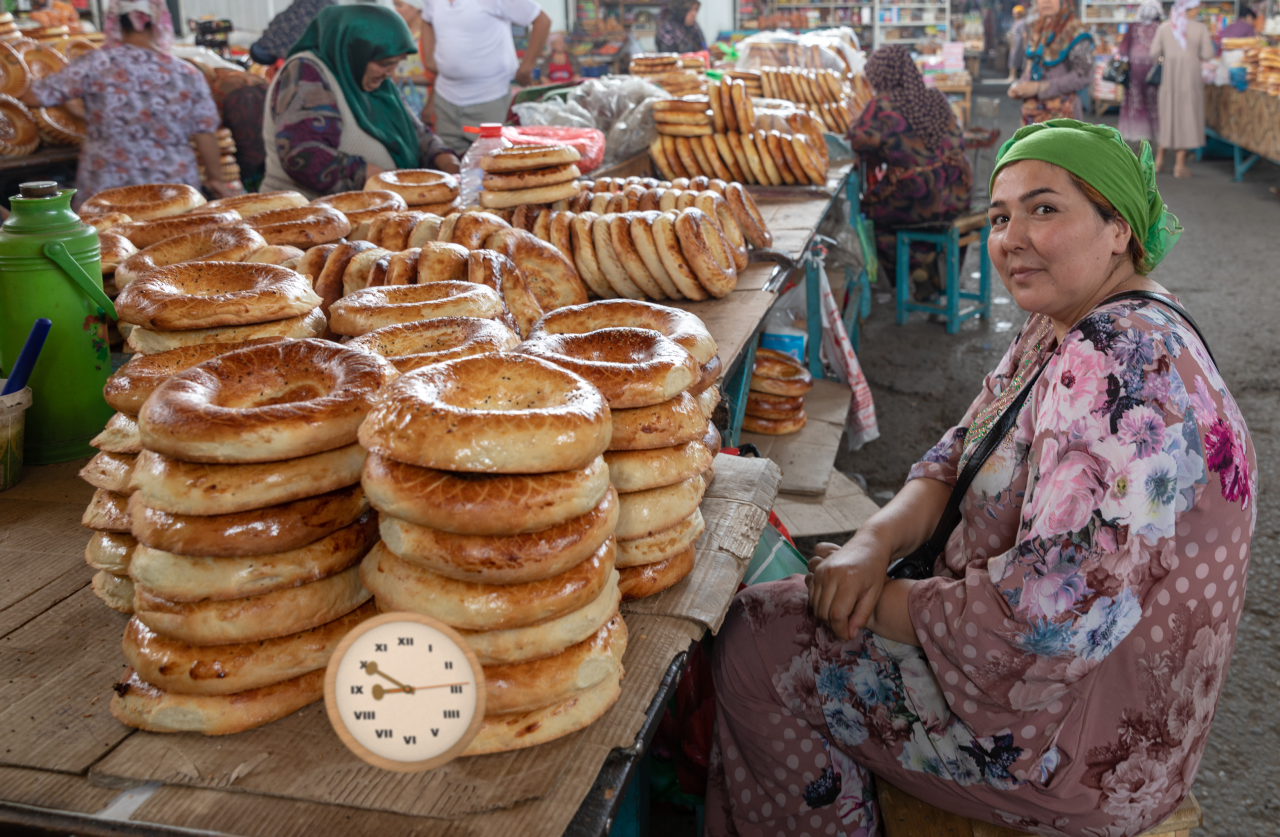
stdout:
8,50,14
